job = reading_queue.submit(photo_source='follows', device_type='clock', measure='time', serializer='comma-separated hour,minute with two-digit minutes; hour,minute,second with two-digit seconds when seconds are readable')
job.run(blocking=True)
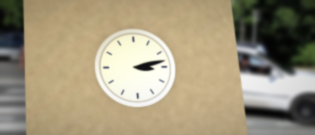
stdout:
3,13
